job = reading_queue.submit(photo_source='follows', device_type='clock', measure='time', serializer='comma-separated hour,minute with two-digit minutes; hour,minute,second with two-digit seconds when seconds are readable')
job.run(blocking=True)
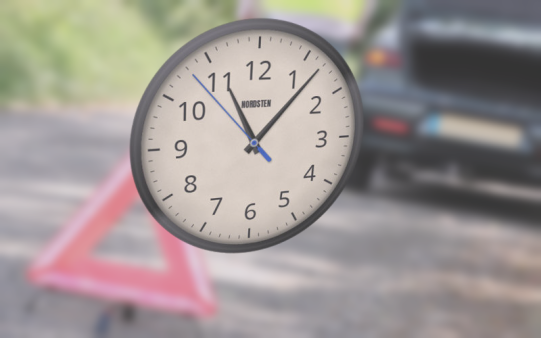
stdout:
11,06,53
